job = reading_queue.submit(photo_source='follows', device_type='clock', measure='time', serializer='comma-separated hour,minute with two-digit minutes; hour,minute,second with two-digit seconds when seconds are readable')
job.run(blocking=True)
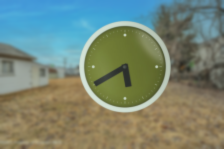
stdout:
5,40
